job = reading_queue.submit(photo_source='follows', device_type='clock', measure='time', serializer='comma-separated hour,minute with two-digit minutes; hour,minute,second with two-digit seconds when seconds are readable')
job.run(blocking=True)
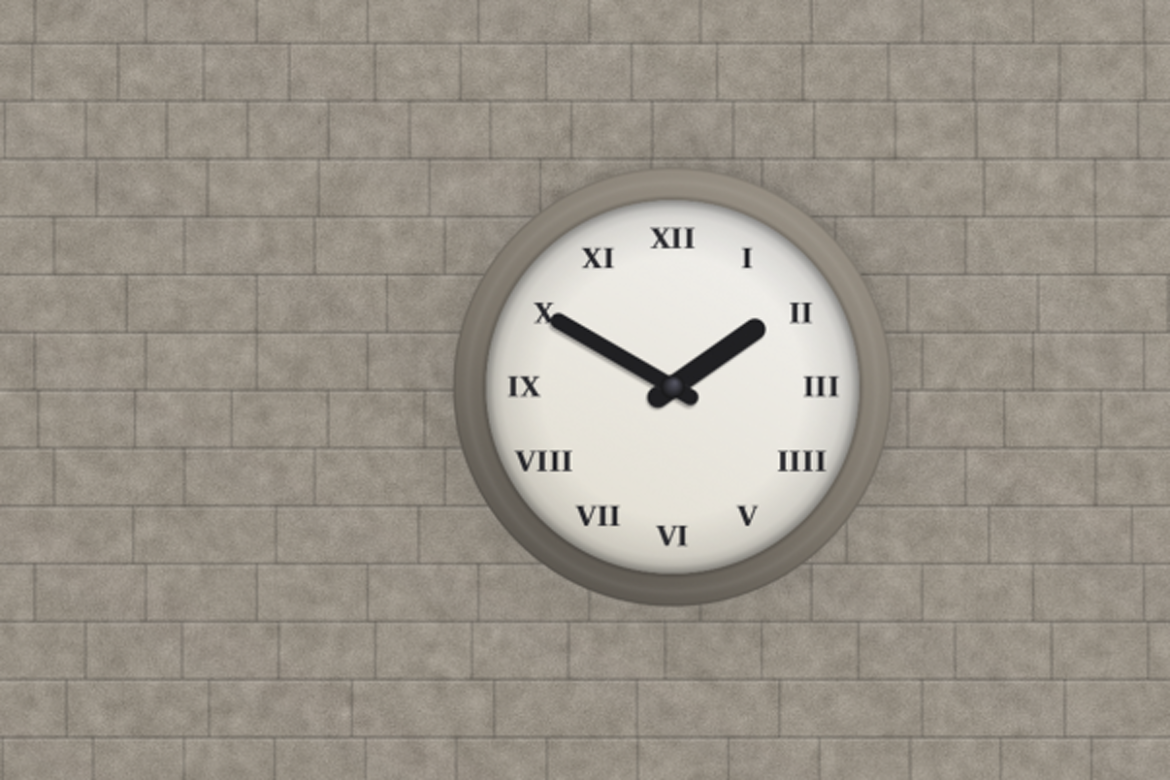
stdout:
1,50
